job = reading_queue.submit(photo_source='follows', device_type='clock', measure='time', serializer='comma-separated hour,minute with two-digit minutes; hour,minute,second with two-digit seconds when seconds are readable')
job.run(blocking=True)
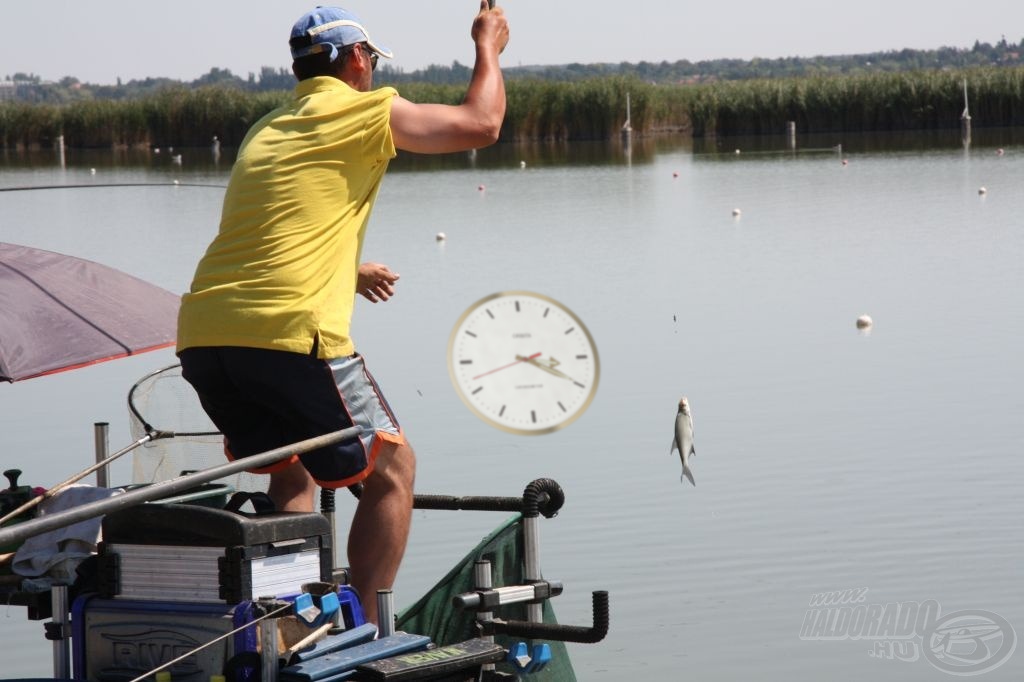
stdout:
3,19,42
